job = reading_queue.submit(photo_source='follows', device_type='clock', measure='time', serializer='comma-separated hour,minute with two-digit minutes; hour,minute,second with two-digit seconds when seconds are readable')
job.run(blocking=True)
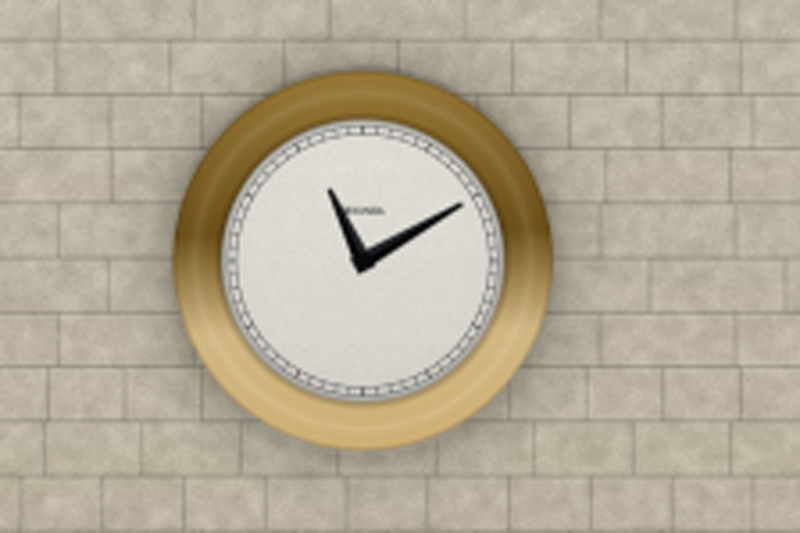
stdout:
11,10
